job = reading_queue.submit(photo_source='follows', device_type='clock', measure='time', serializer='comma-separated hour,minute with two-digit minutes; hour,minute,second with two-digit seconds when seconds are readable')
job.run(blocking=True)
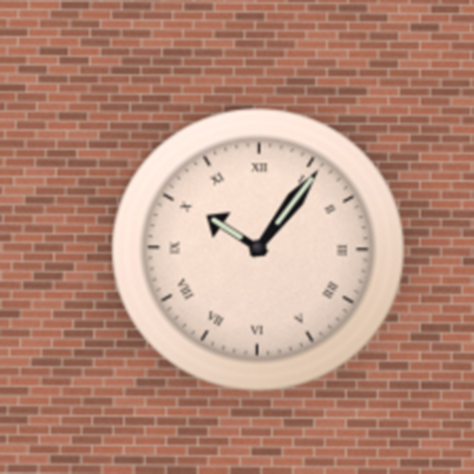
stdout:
10,06
